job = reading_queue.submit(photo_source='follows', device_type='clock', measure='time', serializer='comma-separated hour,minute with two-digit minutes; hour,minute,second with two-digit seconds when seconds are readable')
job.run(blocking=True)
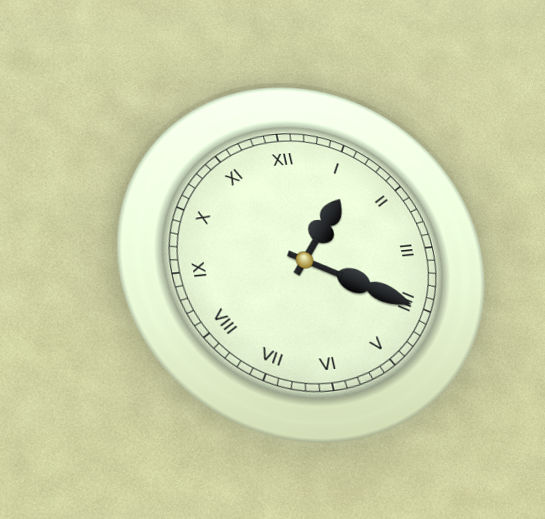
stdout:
1,20
